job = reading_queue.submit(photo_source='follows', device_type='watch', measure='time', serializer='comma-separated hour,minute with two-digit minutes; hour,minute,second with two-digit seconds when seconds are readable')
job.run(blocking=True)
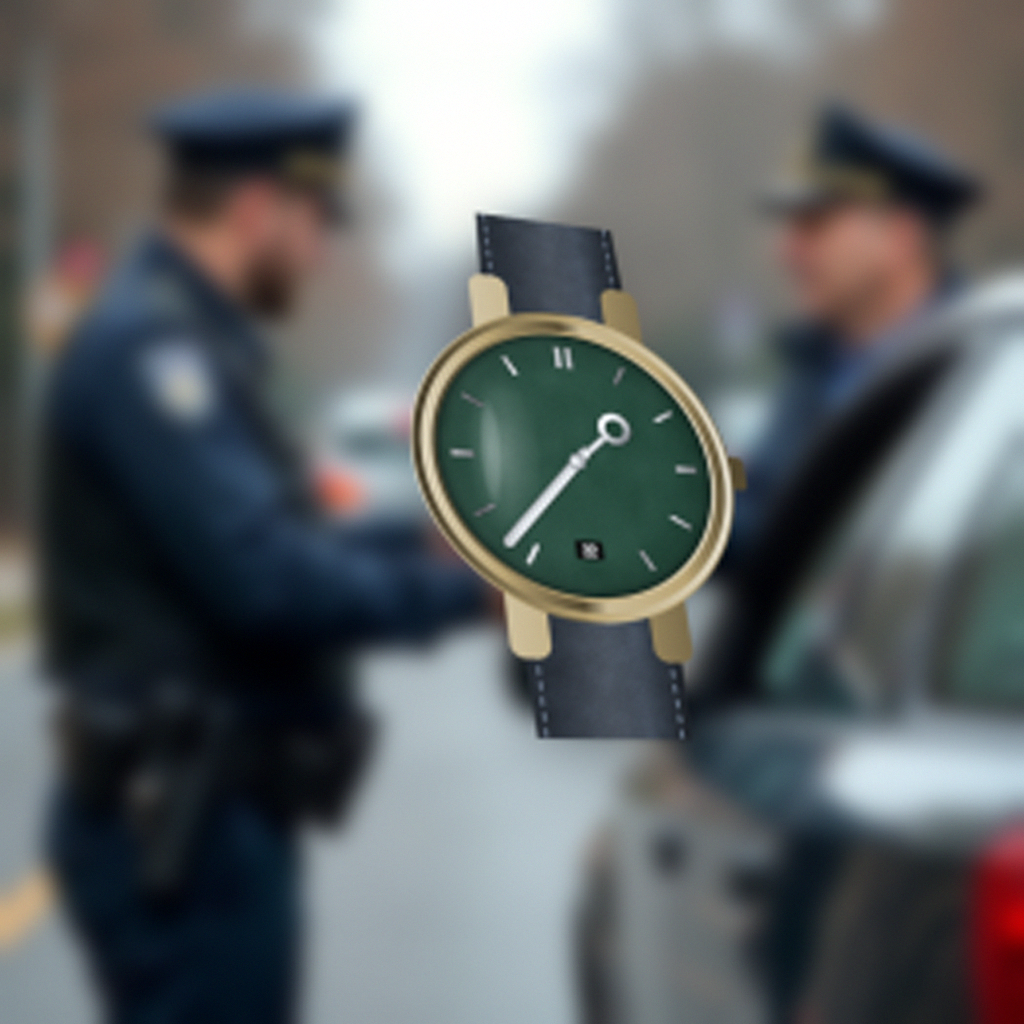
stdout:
1,37
